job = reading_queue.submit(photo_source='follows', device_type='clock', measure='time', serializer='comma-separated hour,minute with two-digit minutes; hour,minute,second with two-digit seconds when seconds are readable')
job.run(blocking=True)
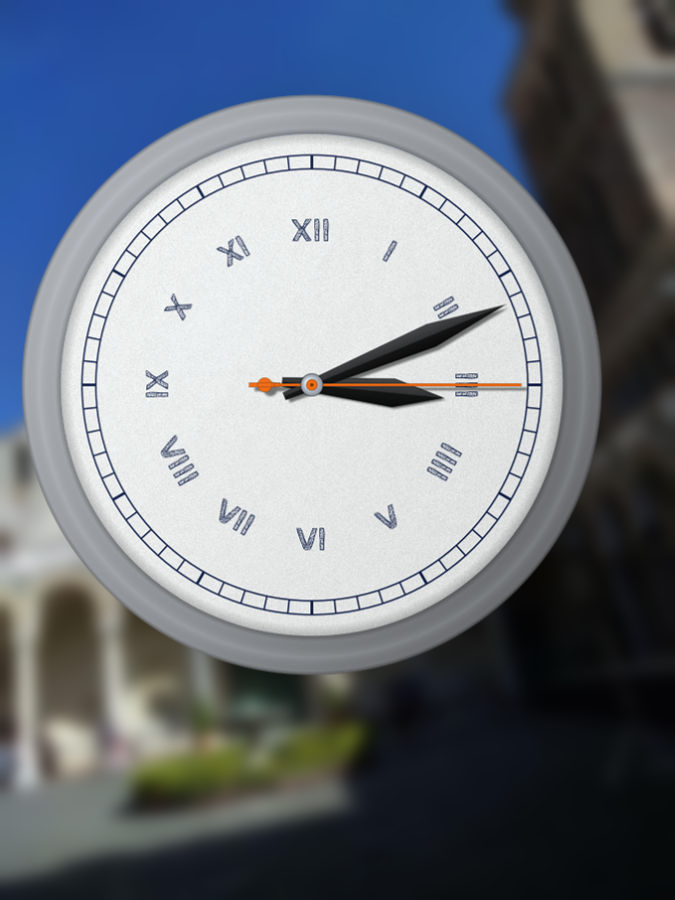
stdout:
3,11,15
